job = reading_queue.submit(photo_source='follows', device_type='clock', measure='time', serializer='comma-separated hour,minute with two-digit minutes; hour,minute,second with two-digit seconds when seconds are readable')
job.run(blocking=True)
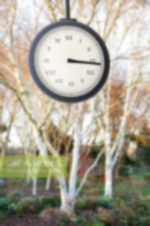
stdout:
3,16
